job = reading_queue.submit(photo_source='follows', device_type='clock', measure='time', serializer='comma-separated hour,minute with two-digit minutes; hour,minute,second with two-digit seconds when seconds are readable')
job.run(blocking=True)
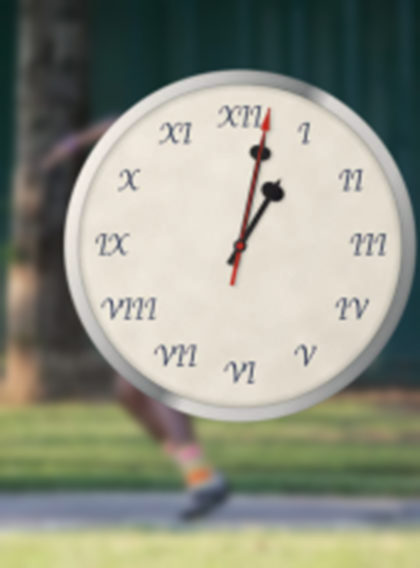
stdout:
1,02,02
